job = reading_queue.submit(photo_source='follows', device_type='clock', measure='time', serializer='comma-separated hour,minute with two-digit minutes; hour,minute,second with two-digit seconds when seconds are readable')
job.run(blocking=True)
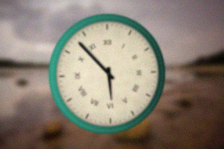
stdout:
5,53
